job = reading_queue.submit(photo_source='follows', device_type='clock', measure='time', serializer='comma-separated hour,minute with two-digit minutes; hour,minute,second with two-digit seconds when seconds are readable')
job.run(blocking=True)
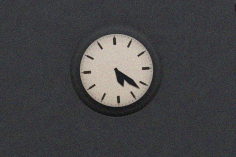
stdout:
5,22
